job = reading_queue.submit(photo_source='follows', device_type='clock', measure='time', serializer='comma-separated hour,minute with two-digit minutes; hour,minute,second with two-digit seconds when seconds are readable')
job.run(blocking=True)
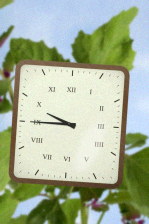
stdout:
9,45
